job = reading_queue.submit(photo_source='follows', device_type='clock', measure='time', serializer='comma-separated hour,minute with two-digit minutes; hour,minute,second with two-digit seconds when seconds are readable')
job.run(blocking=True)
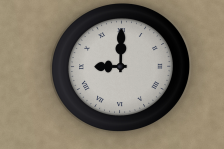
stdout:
9,00
